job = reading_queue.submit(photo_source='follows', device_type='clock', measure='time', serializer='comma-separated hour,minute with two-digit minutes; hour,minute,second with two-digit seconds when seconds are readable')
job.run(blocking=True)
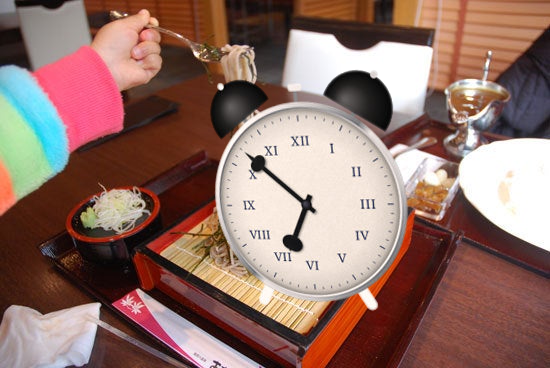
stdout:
6,52
